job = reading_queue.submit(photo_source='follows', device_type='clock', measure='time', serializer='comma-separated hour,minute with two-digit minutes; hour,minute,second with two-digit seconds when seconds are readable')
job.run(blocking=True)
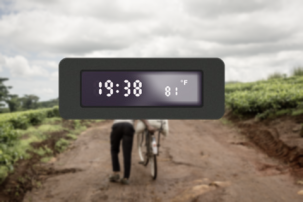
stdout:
19,38
